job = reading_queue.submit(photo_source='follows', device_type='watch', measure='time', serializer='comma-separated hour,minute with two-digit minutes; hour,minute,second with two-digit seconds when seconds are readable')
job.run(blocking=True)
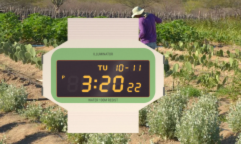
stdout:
3,20,22
